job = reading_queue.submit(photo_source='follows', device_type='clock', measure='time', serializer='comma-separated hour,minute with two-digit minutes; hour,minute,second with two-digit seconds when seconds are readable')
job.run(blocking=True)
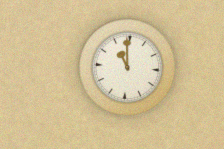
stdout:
10,59
